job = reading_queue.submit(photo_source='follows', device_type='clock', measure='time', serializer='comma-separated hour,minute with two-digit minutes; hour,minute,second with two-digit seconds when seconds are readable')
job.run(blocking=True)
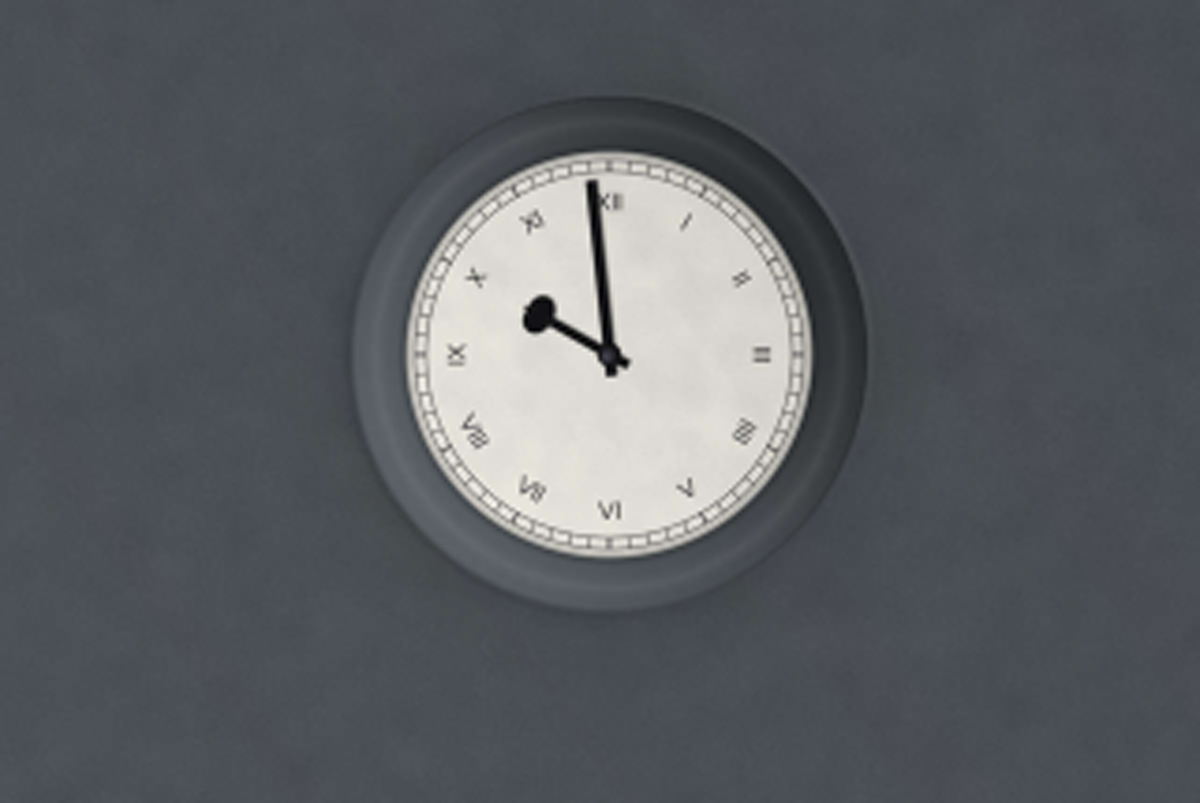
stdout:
9,59
